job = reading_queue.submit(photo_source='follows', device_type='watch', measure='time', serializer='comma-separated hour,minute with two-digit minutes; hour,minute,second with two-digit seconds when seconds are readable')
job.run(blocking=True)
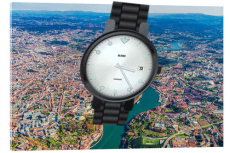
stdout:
3,24
